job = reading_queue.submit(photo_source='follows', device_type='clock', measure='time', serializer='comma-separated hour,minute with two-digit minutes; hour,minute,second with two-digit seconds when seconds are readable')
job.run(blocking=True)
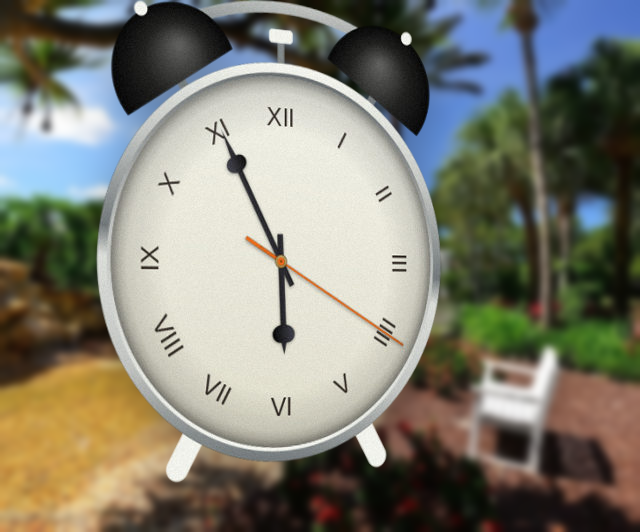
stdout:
5,55,20
